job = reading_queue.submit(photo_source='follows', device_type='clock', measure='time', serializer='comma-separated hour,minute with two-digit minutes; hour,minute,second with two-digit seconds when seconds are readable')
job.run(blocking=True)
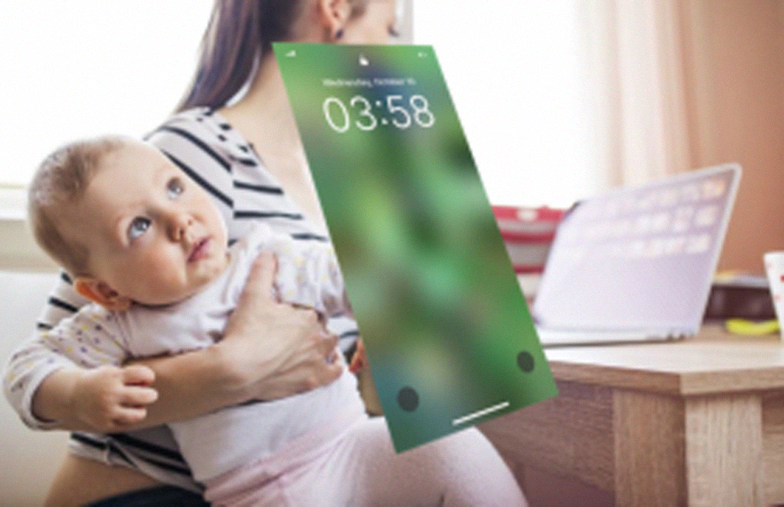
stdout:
3,58
